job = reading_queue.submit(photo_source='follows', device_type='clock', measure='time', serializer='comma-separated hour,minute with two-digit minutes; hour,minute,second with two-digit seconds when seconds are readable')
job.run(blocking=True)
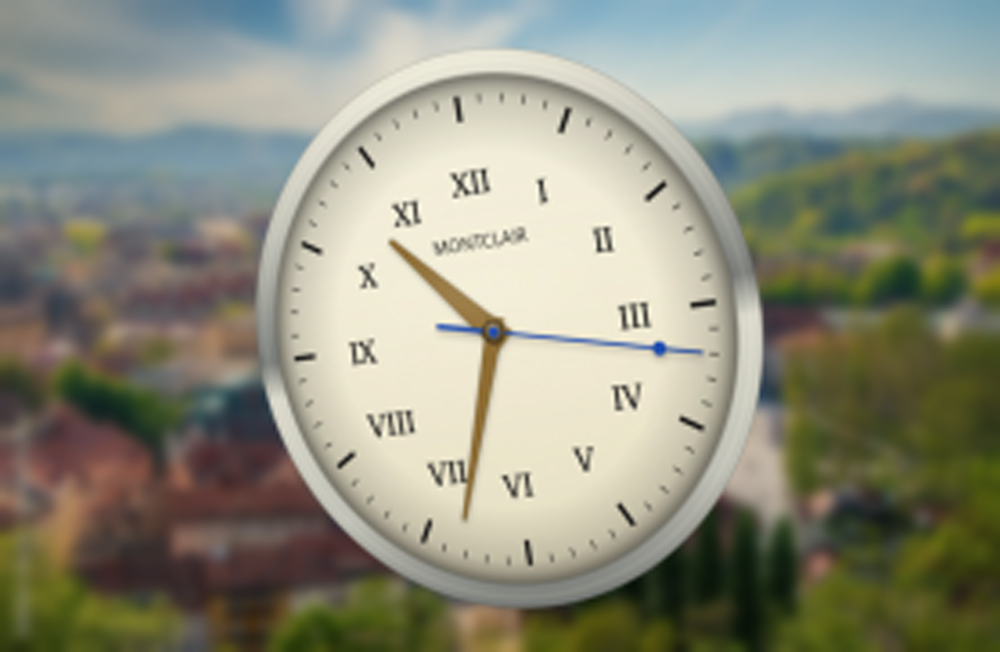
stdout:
10,33,17
